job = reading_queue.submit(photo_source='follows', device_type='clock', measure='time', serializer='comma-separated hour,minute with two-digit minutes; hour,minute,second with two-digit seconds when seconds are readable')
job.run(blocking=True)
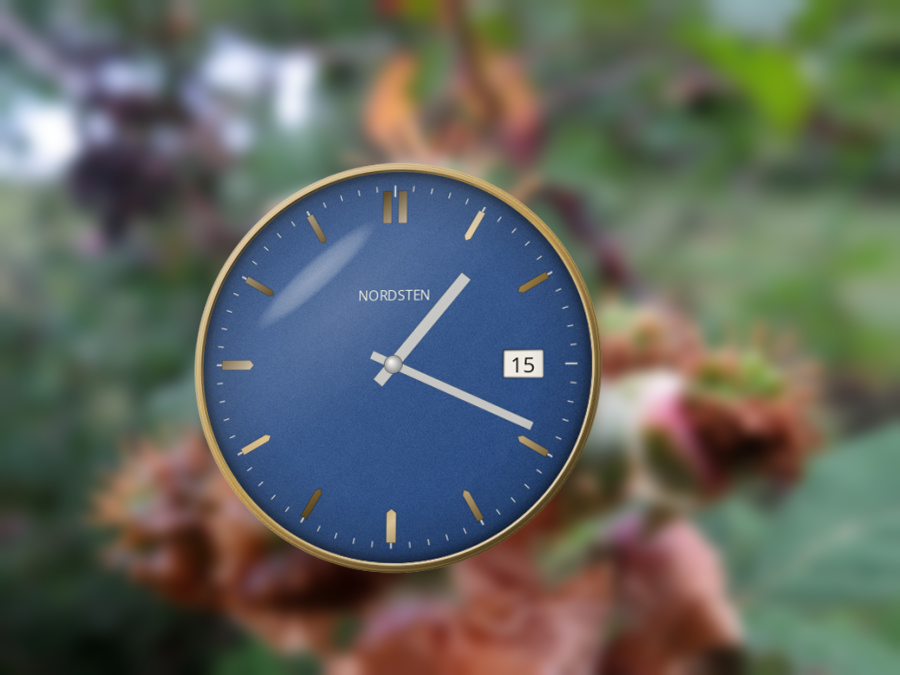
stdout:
1,19
